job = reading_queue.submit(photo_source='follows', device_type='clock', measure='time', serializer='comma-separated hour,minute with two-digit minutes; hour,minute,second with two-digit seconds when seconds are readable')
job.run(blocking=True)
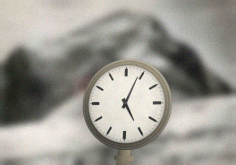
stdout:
5,04
